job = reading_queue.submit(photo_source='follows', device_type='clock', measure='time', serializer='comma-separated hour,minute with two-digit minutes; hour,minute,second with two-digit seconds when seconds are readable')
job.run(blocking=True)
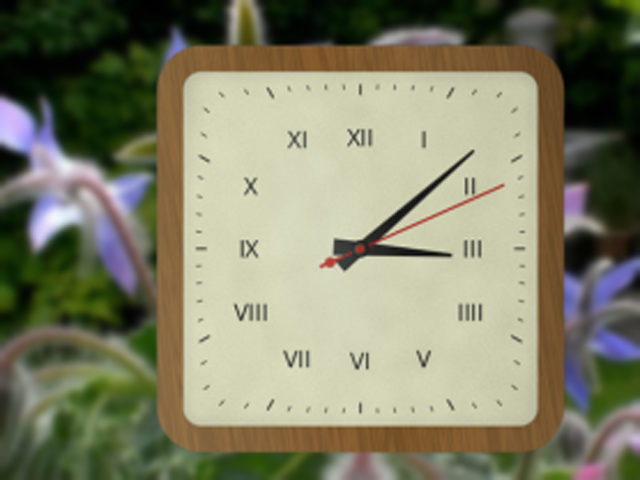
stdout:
3,08,11
